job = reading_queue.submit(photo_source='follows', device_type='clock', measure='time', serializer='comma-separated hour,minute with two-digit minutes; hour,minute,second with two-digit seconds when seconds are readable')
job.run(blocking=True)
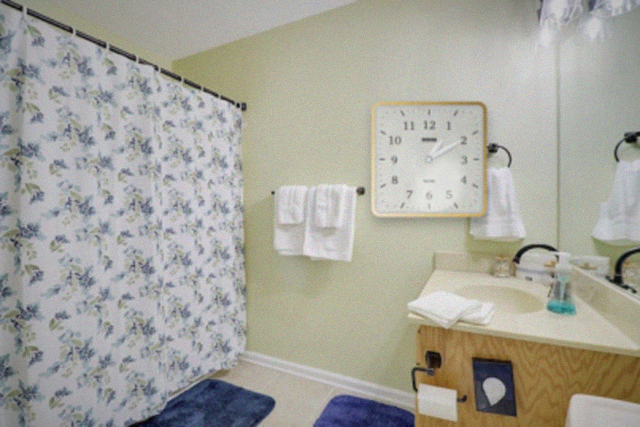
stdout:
1,10
